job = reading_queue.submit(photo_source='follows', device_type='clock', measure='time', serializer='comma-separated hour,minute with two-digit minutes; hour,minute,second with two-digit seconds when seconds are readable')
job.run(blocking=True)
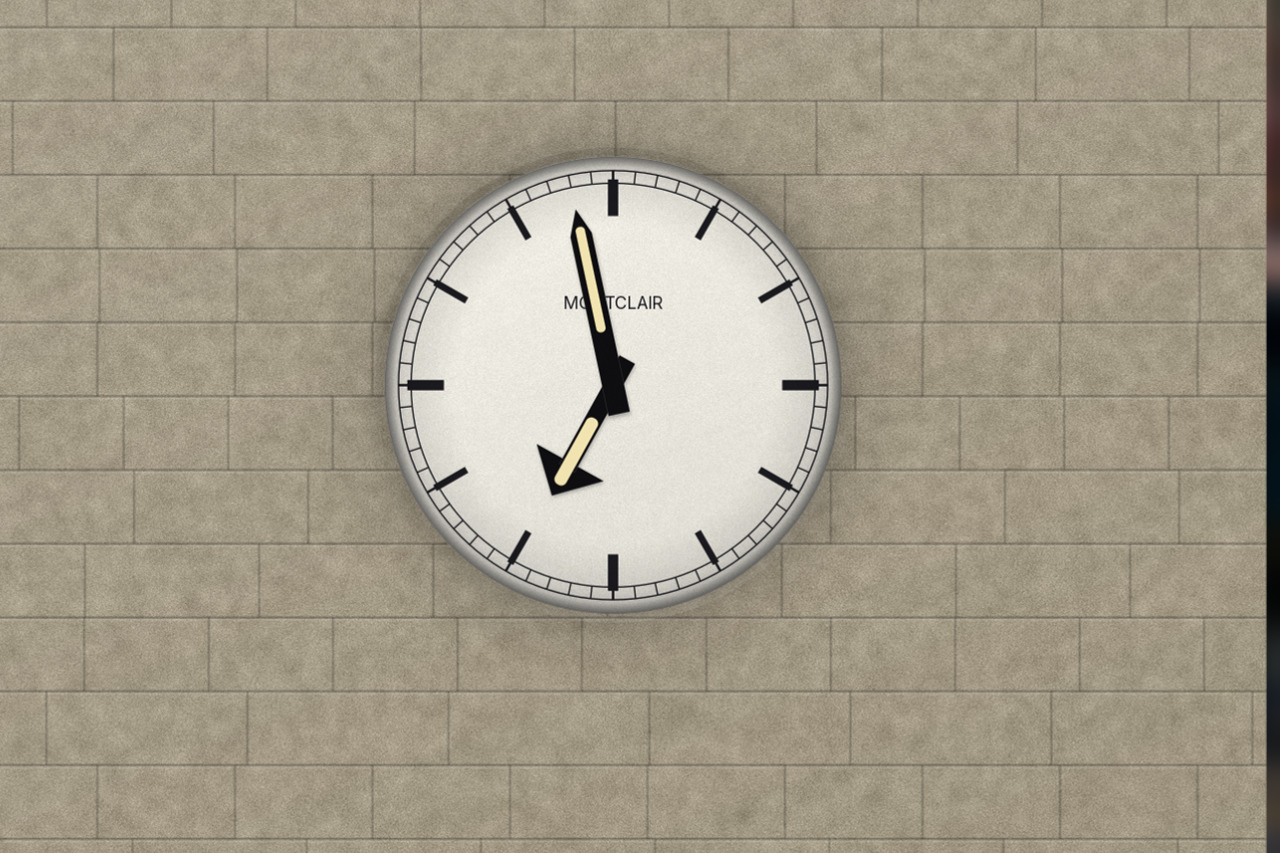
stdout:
6,58
